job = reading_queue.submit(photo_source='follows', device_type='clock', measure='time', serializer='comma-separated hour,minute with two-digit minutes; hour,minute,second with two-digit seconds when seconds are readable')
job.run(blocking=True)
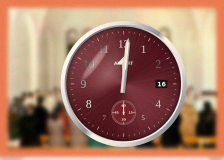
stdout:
12,01
